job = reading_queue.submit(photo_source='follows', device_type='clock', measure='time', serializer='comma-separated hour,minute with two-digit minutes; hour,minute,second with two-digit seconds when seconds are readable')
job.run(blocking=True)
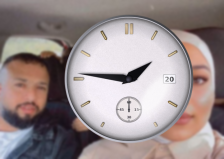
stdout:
1,46
